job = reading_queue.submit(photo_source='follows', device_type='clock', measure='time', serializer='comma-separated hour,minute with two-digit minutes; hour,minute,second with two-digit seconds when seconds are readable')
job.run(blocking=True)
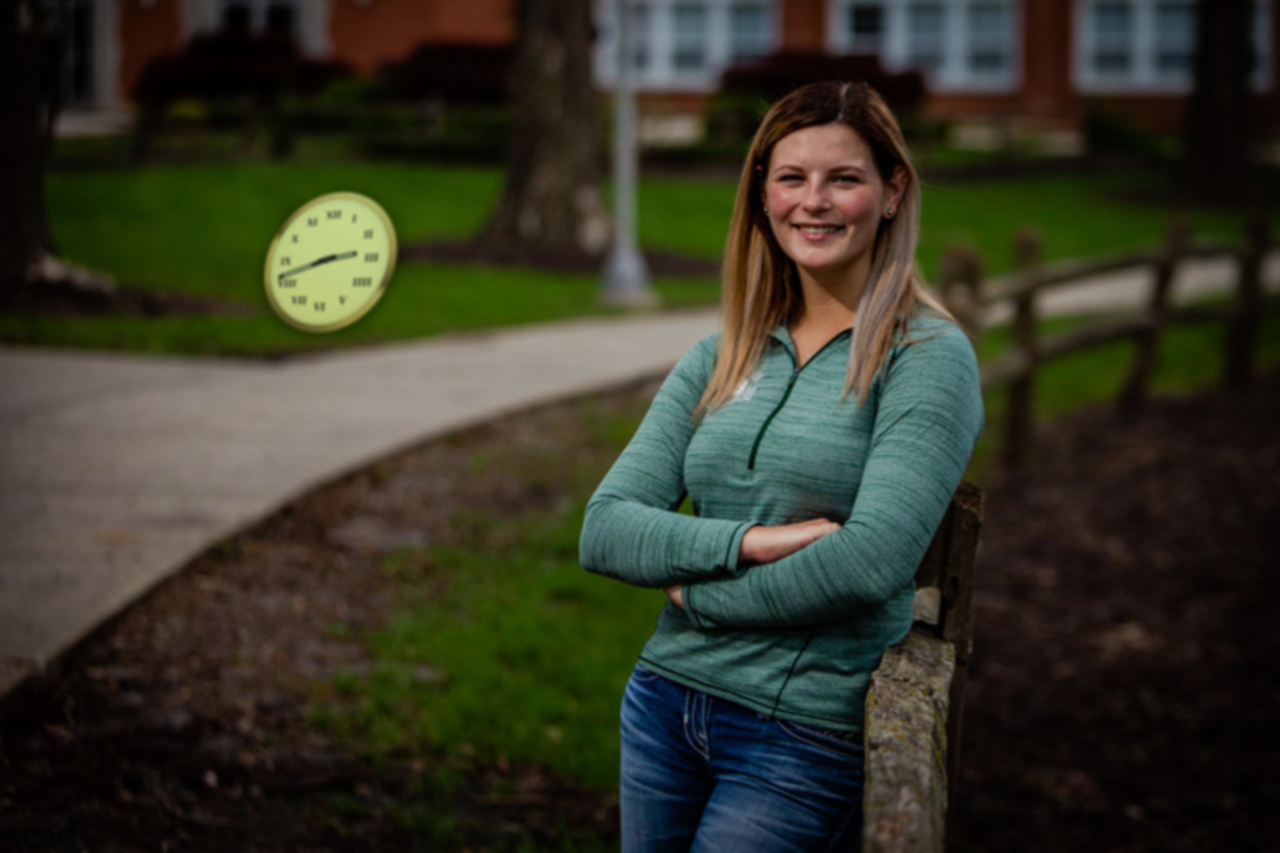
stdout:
2,42
